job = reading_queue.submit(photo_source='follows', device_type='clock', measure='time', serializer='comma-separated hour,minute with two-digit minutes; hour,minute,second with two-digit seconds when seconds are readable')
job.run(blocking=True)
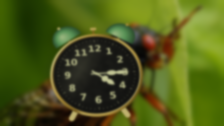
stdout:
4,15
